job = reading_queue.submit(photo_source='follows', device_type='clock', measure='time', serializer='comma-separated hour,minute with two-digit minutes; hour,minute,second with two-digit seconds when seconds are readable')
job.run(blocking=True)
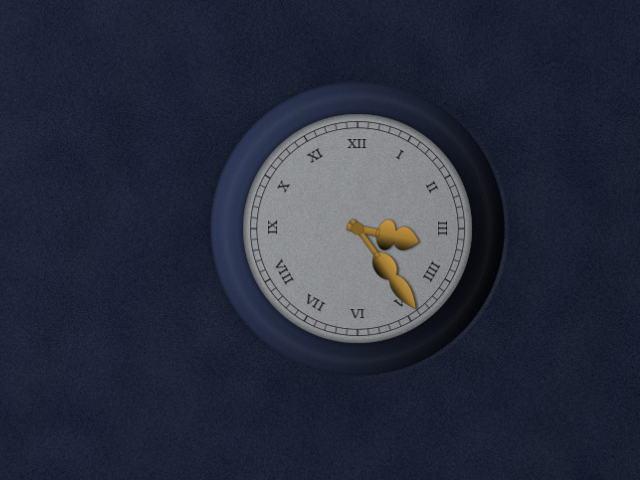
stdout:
3,24
